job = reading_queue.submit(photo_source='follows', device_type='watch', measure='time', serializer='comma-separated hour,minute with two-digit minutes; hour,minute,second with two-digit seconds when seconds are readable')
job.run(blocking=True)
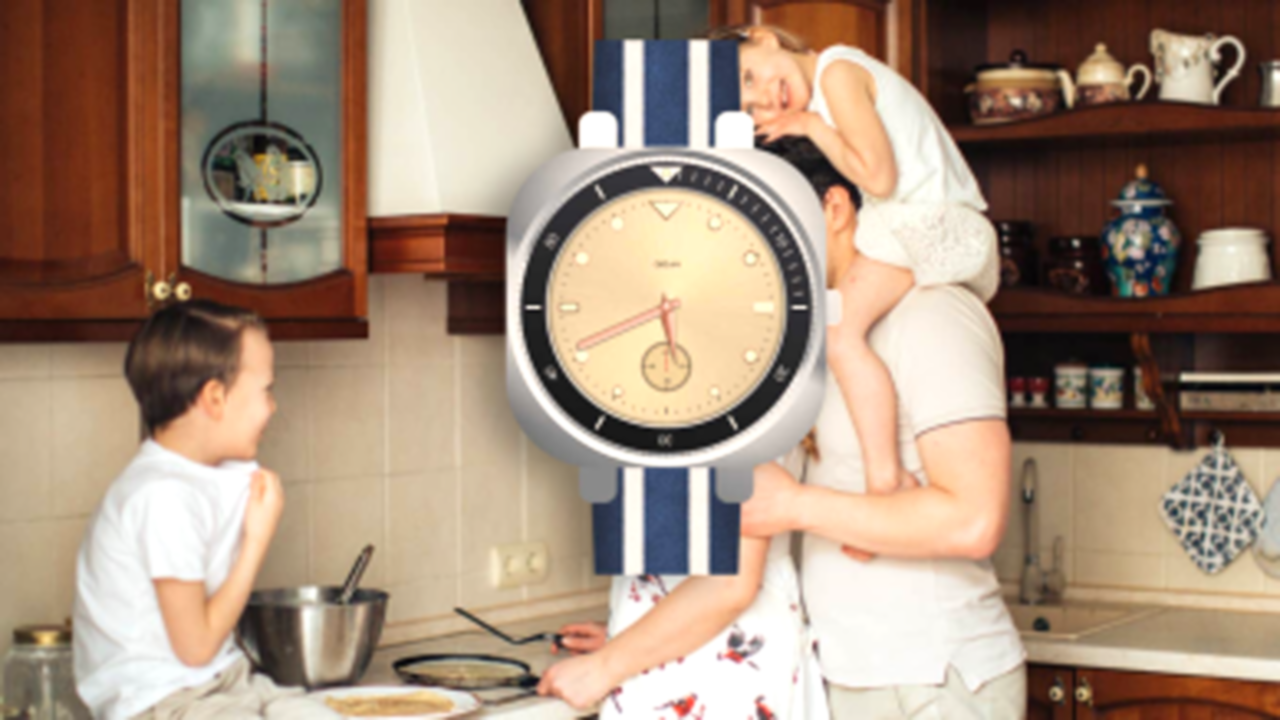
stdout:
5,41
